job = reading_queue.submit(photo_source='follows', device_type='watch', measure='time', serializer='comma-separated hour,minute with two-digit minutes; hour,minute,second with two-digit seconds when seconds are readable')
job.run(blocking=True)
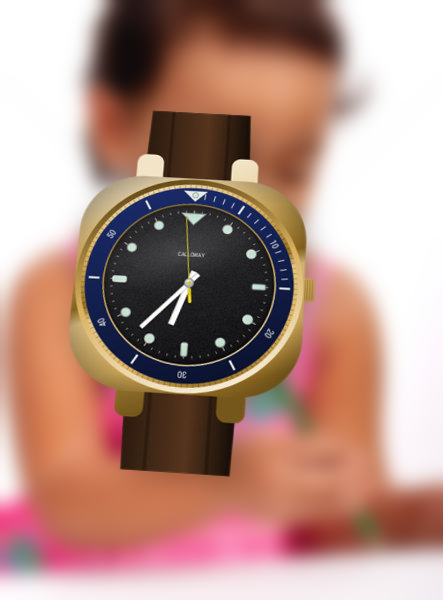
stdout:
6,36,59
